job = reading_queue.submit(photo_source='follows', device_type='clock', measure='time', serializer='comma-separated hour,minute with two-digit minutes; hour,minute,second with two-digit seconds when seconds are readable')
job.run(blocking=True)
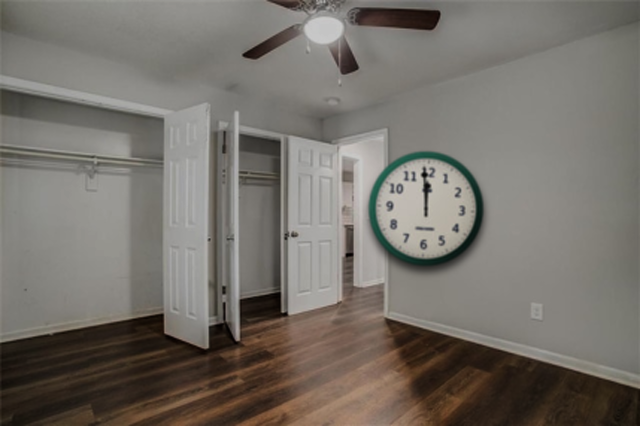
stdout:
11,59
